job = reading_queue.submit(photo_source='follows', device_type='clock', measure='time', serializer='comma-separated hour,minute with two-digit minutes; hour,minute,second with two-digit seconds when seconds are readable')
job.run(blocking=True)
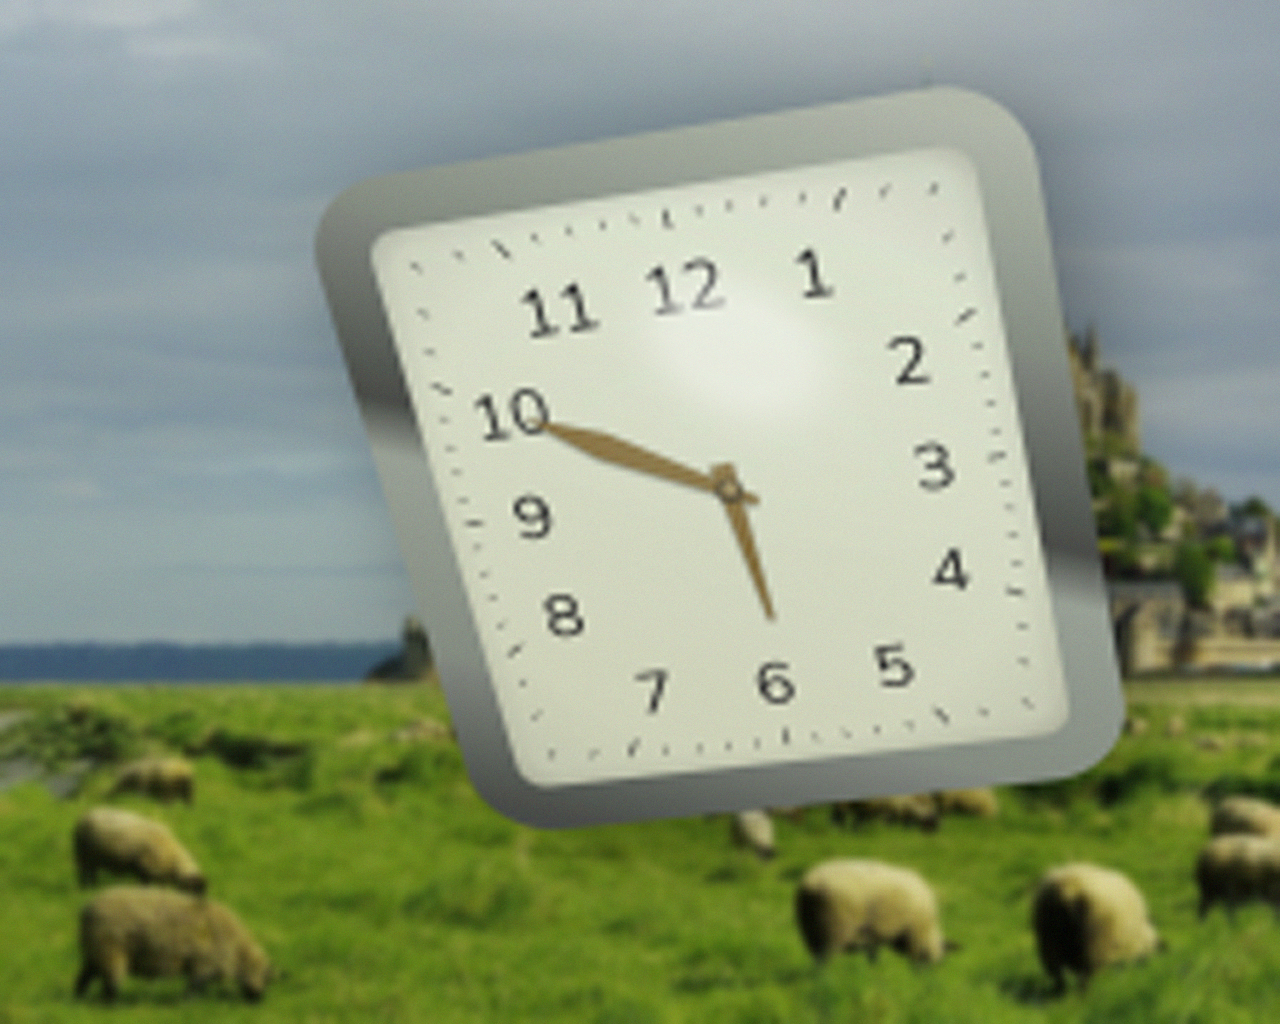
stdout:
5,50
